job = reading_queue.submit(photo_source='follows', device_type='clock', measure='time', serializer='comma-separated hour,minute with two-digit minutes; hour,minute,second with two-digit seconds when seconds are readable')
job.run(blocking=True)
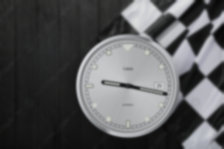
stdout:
9,17
